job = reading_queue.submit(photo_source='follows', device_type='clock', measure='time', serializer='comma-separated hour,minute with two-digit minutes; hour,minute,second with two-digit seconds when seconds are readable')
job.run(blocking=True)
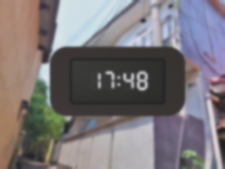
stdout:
17,48
